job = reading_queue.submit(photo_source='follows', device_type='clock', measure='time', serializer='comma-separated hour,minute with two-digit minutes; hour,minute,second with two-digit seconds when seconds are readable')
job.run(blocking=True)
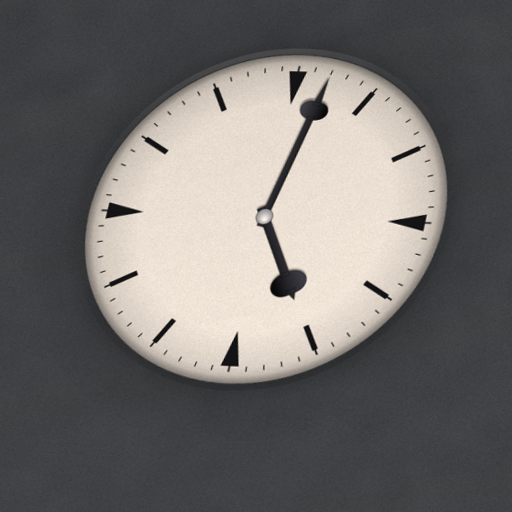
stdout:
5,02
